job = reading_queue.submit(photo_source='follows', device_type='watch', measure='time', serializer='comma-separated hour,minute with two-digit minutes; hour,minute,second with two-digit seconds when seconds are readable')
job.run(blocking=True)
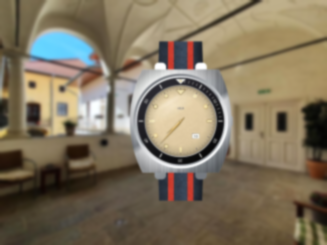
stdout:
7,37
